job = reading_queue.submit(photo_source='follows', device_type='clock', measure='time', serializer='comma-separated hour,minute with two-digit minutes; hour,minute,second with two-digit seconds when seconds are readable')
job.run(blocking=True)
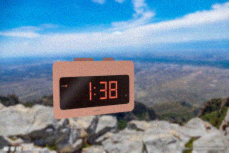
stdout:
1,38
